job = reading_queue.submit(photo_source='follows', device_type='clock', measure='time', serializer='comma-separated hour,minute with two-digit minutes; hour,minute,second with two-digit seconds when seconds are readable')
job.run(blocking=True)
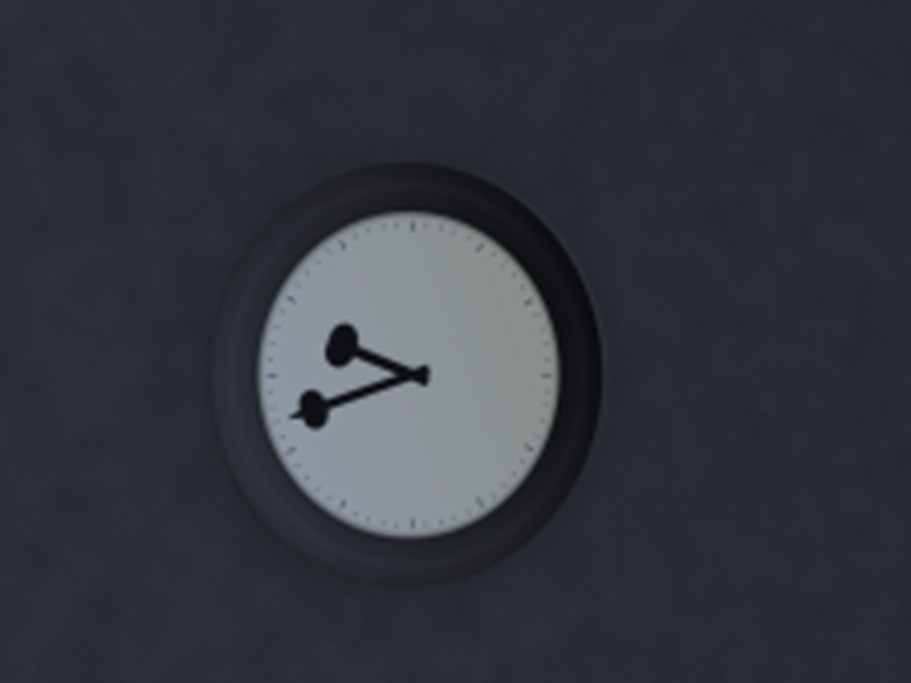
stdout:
9,42
